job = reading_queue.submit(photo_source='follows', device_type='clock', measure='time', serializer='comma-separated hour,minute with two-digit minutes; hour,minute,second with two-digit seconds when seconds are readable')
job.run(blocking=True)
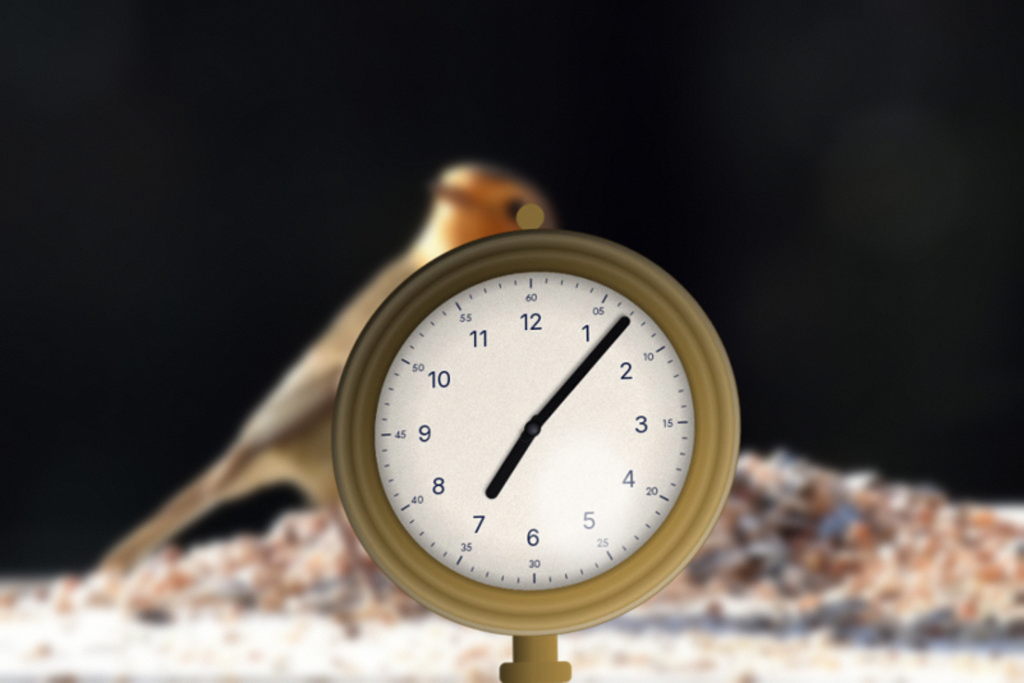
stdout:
7,07
